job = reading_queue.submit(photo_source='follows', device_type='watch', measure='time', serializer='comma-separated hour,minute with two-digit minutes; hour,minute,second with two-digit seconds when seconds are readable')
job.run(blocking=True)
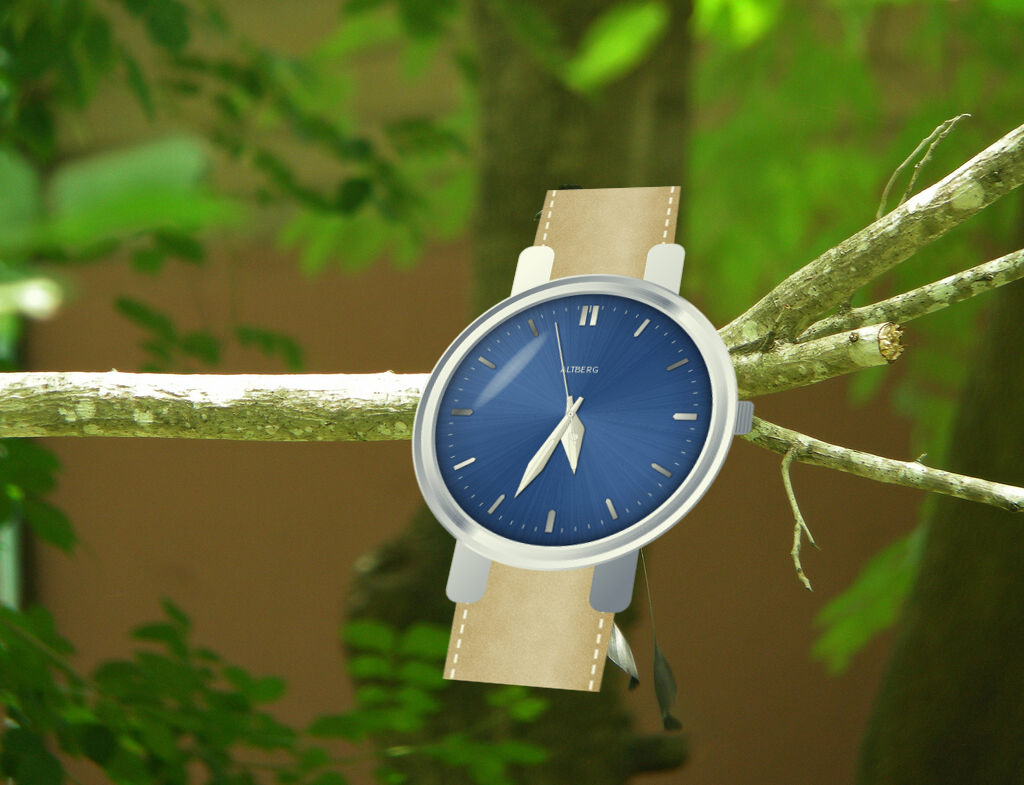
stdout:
5,33,57
